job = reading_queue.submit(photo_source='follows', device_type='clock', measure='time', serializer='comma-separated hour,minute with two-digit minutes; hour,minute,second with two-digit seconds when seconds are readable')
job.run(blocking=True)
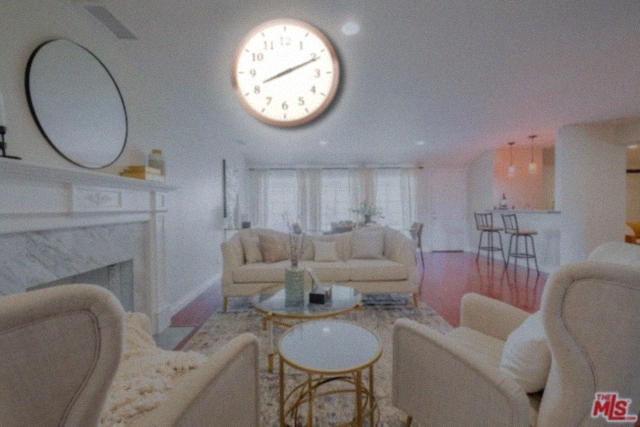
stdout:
8,11
